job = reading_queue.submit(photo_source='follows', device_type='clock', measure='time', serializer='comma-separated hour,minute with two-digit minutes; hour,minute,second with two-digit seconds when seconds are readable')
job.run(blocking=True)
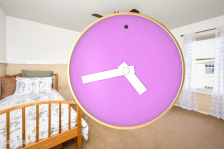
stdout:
4,43
